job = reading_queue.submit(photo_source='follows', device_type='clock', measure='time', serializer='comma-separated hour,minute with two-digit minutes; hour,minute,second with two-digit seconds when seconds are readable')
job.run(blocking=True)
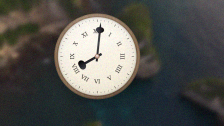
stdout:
8,01
